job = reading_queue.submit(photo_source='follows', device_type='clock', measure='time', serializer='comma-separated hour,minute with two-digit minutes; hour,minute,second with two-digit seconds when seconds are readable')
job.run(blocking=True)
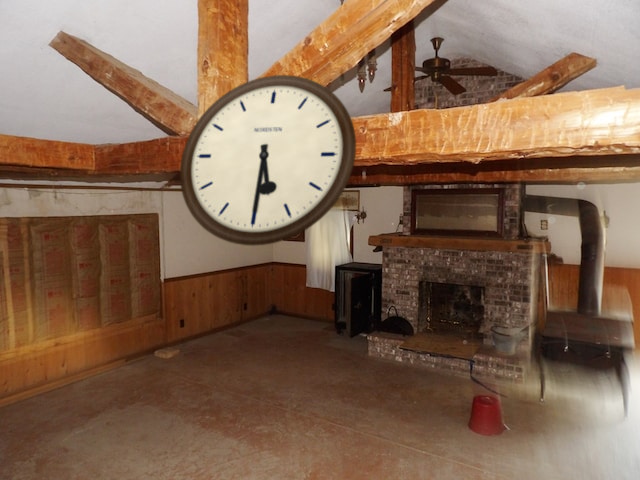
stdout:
5,30
